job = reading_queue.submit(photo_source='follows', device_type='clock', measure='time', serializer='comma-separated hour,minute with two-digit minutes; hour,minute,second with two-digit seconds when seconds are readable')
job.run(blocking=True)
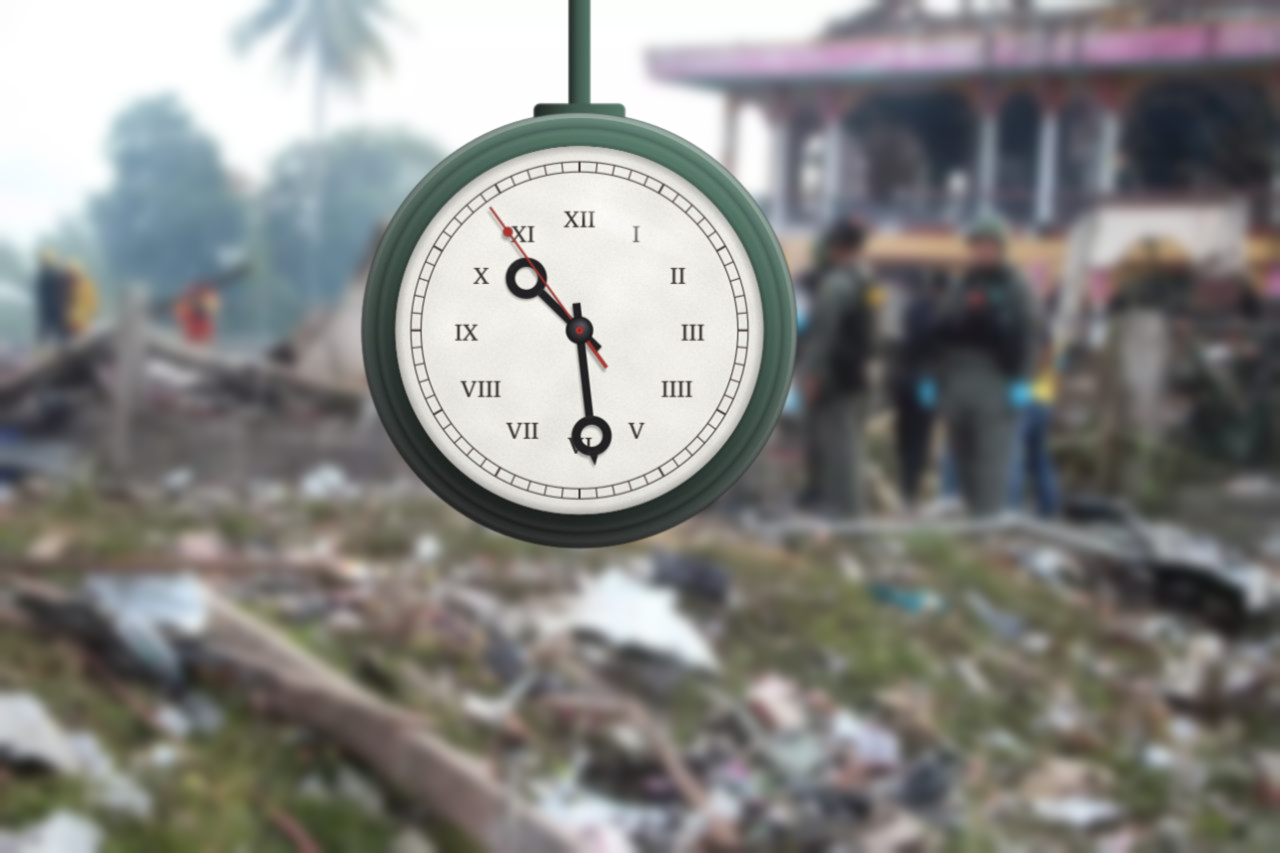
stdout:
10,28,54
